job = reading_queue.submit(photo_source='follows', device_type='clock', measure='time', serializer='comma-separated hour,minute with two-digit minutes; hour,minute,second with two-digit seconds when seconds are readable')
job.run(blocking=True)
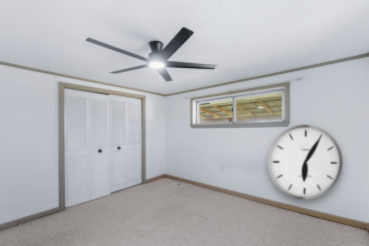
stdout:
6,05
